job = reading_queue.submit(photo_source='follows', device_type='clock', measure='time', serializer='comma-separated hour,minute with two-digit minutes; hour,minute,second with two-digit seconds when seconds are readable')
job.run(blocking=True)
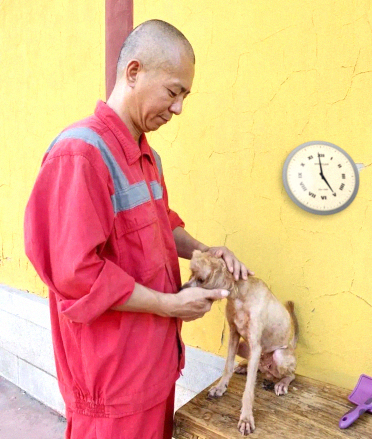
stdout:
4,59
